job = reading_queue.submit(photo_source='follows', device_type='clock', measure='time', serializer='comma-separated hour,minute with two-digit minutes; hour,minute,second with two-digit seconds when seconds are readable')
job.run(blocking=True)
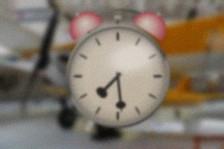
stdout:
7,29
